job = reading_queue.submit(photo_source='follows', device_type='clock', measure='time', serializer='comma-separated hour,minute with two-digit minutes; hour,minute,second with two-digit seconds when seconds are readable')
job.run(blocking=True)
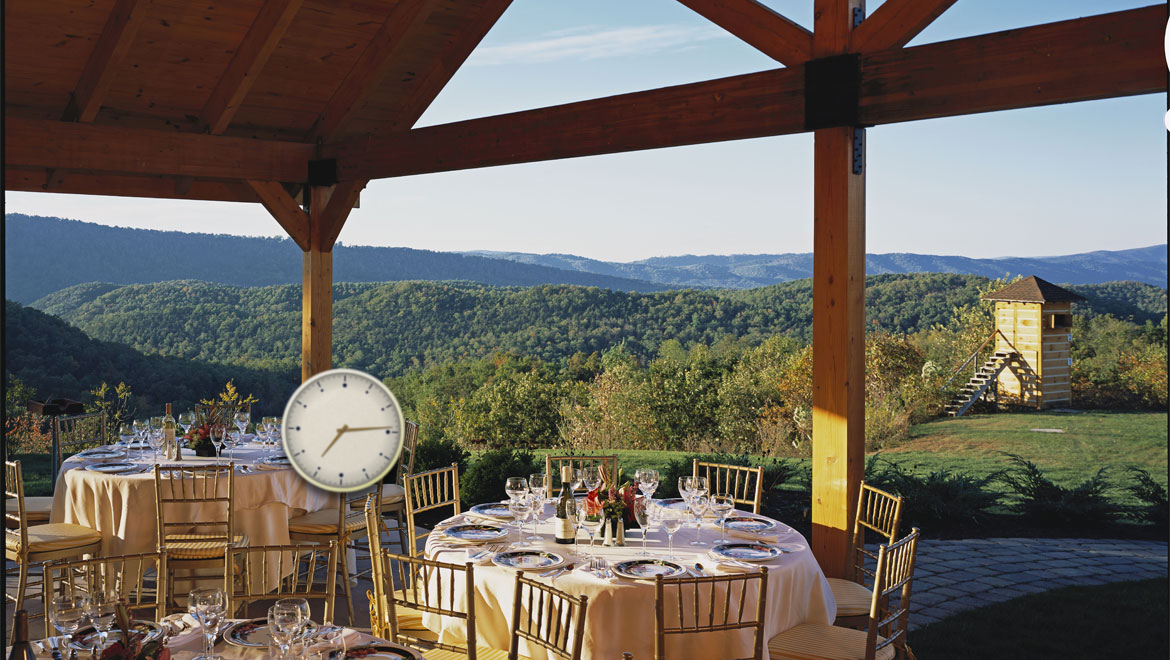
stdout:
7,14
